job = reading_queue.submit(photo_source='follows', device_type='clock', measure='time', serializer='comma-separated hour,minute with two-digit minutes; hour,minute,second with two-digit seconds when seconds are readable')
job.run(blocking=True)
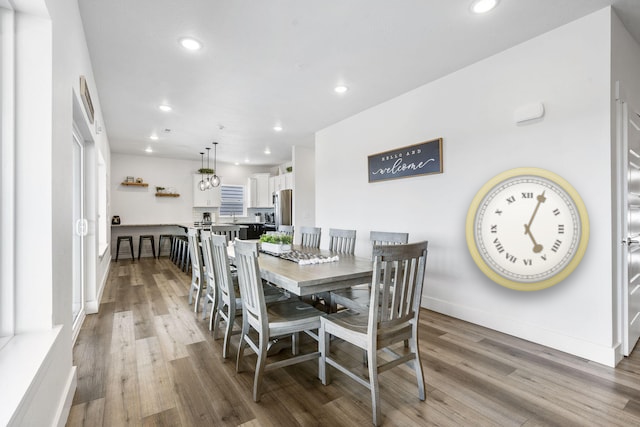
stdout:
5,04
